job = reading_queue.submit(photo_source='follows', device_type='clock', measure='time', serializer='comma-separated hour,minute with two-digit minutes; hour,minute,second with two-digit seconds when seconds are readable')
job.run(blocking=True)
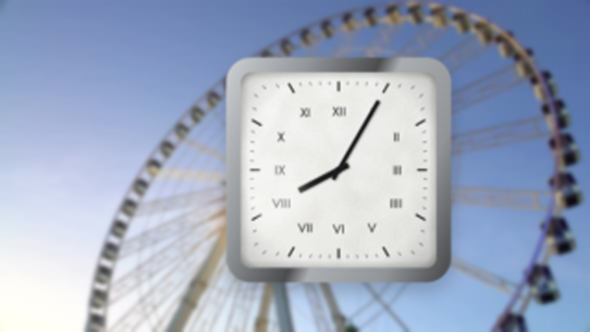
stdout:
8,05
